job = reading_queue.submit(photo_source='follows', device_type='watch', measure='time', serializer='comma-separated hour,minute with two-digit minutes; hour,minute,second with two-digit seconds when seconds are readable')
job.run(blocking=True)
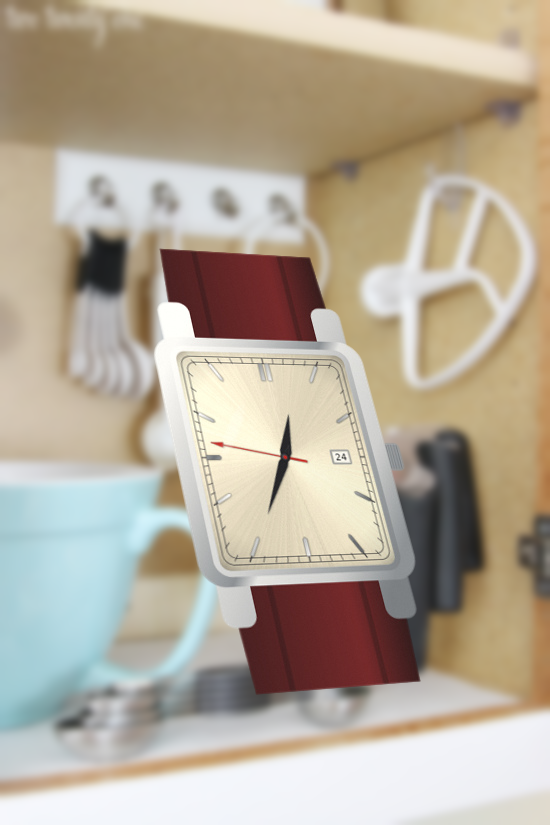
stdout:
12,34,47
